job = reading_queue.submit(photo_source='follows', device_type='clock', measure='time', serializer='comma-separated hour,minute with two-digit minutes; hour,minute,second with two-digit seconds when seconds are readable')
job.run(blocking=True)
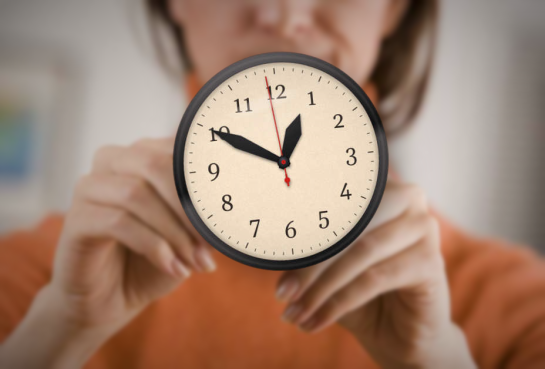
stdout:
12,49,59
